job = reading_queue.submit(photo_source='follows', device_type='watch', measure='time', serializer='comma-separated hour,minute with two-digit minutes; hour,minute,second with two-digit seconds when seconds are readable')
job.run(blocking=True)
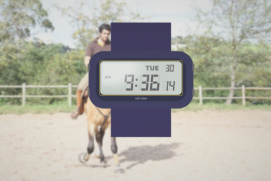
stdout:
9,36,14
